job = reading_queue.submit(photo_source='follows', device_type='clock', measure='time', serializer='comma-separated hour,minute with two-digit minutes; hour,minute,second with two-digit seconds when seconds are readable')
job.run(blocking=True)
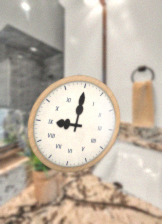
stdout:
9,00
